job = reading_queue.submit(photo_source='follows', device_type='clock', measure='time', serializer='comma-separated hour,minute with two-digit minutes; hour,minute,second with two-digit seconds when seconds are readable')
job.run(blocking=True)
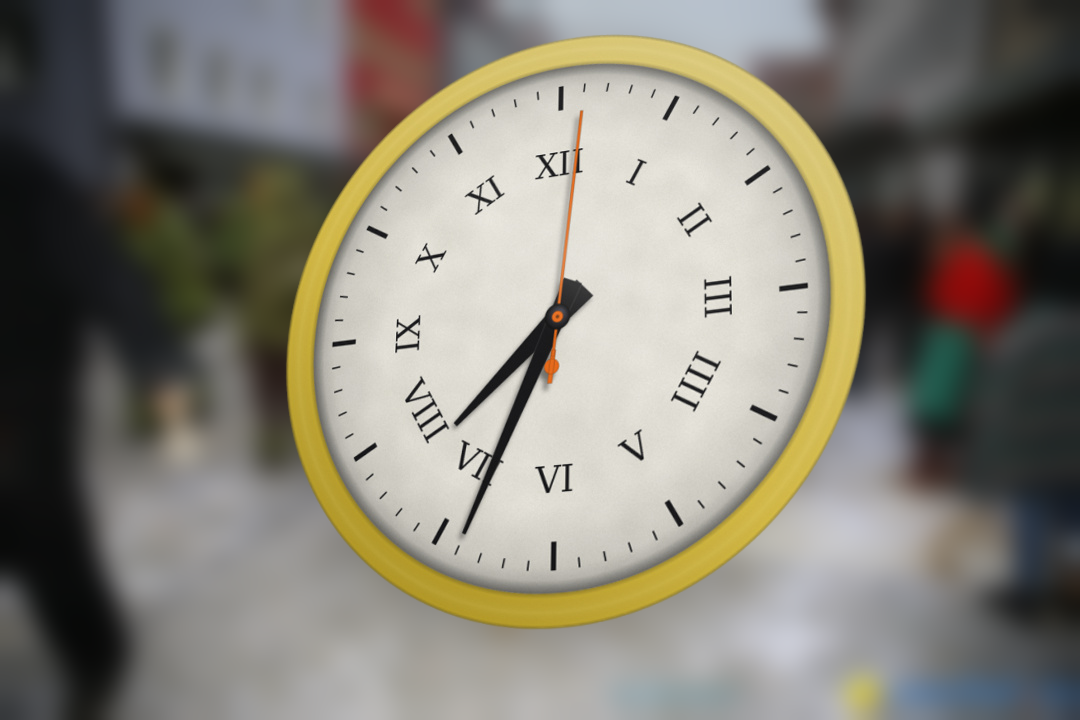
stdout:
7,34,01
